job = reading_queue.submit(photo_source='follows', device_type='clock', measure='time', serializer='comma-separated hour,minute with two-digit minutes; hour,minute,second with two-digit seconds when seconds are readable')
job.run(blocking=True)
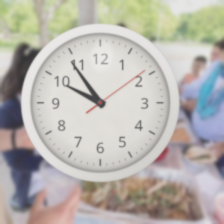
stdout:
9,54,09
